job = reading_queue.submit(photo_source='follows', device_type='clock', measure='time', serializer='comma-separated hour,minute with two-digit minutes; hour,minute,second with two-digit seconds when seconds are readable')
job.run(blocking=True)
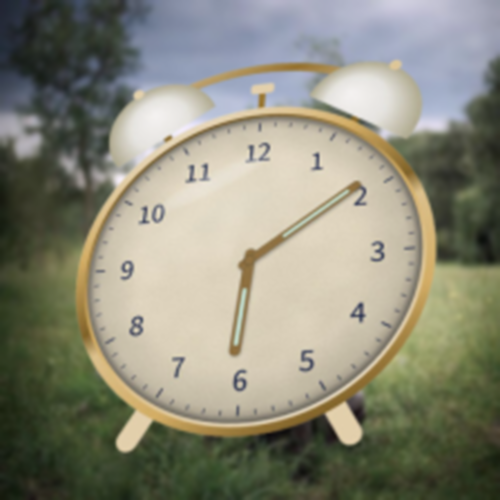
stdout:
6,09
